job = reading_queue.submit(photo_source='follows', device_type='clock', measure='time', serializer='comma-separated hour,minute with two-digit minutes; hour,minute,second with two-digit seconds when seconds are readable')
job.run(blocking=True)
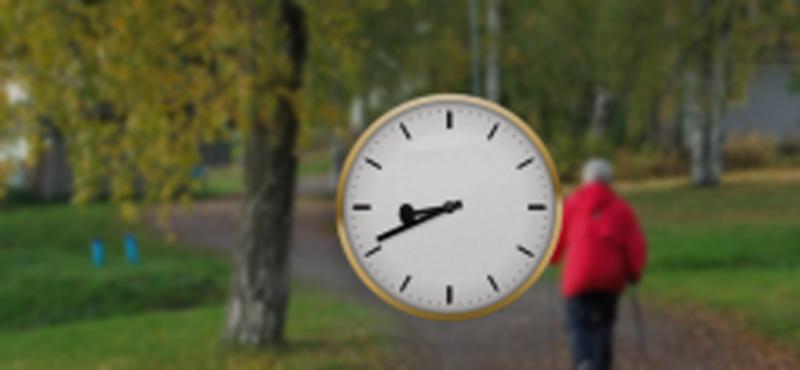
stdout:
8,41
